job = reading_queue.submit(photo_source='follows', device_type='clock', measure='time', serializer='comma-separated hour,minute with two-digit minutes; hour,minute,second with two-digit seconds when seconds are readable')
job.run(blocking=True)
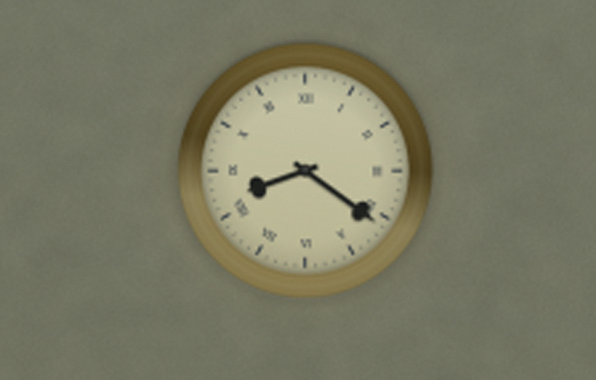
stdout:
8,21
